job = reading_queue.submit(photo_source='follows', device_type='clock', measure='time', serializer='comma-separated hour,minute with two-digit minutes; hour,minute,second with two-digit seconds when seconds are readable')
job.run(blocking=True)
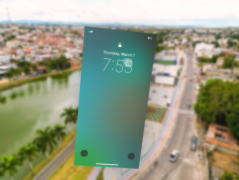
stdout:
7,55
